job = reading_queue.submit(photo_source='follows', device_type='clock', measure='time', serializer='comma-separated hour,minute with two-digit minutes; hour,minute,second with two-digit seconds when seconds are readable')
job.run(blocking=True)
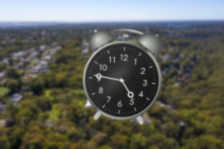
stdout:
4,46
